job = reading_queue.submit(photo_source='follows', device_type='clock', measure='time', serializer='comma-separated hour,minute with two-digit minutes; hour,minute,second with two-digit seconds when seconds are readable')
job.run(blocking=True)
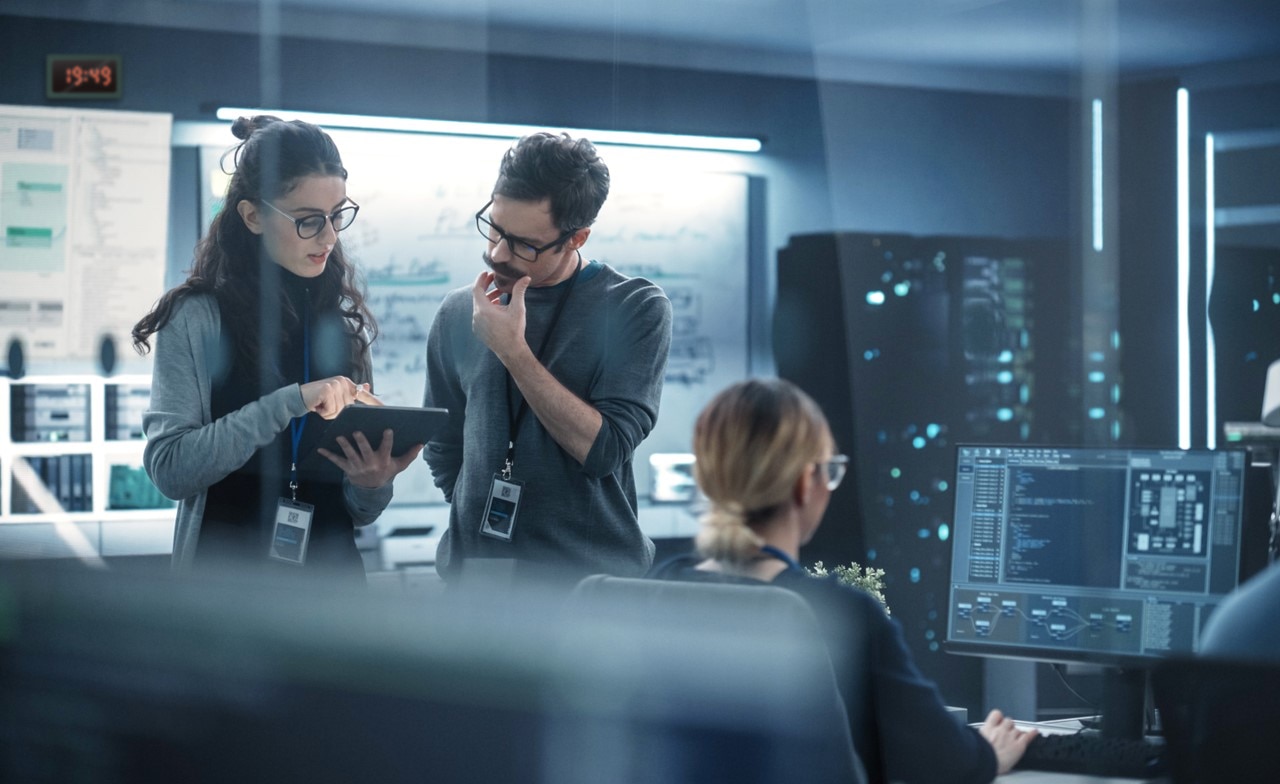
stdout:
19,49
